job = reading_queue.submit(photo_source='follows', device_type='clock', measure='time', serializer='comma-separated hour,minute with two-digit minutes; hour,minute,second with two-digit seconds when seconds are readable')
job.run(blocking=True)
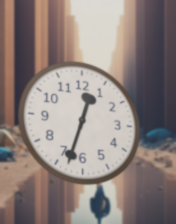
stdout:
12,33
